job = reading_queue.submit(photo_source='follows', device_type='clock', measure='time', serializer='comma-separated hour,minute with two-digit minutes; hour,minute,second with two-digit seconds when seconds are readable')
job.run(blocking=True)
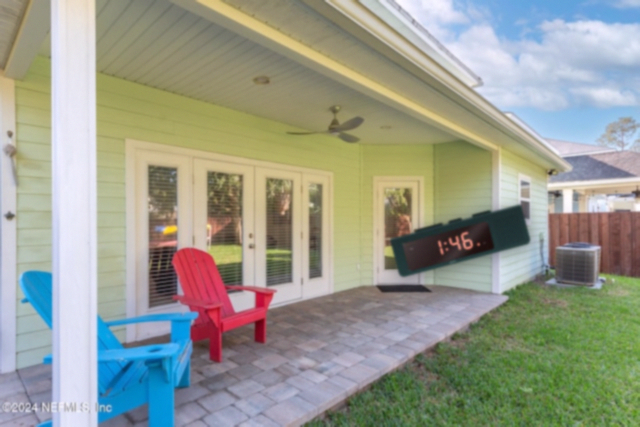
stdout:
1,46
